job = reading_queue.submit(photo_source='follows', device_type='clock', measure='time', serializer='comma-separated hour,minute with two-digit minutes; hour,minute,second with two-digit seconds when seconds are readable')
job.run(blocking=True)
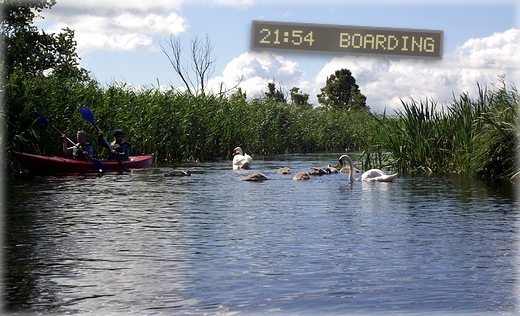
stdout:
21,54
